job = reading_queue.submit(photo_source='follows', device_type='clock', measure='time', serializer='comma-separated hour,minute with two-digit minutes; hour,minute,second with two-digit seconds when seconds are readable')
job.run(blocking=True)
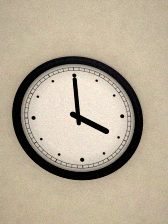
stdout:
4,00
